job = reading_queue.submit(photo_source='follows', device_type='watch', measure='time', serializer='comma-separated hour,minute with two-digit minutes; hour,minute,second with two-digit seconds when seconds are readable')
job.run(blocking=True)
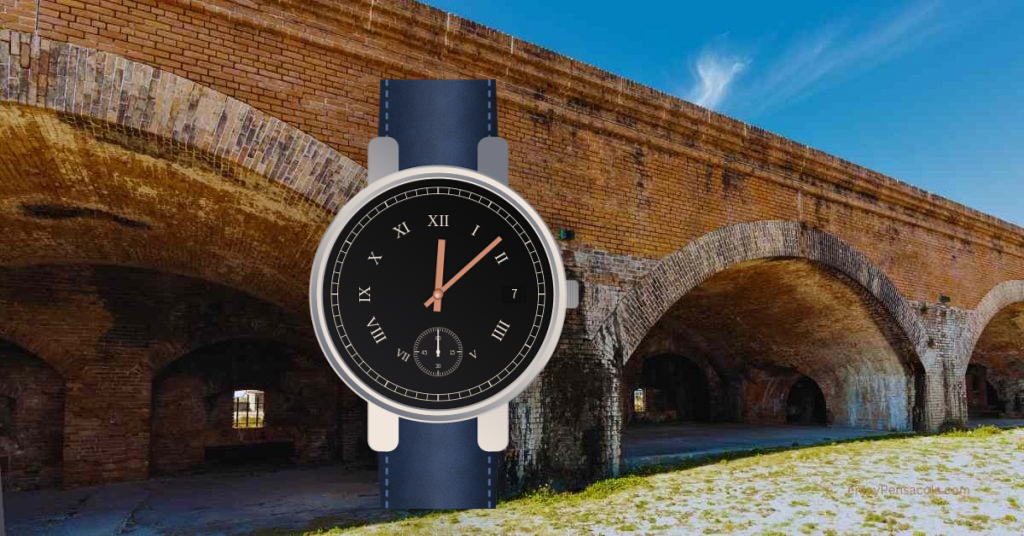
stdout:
12,08
